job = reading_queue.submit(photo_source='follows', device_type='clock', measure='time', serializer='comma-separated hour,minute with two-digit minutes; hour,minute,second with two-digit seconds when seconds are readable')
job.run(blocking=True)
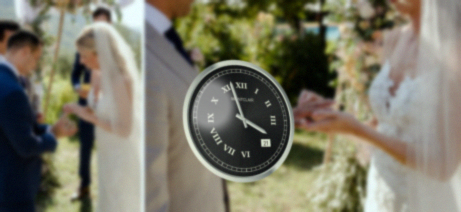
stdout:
3,57
